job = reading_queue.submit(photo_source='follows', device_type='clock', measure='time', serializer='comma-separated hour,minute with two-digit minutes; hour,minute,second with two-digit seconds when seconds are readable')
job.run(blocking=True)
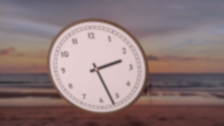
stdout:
2,27
